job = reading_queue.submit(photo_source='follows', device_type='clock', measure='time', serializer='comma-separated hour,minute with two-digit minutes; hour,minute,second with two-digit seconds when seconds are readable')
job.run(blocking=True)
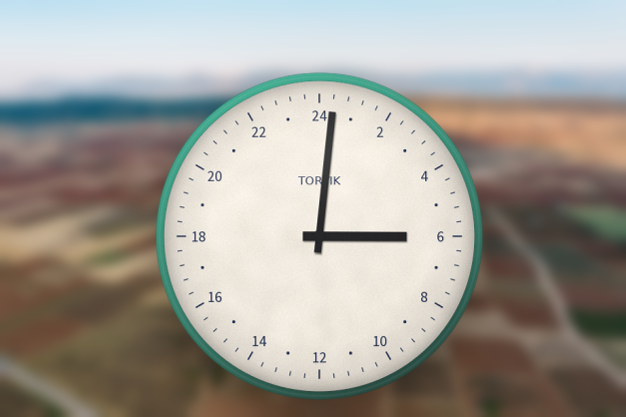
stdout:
6,01
